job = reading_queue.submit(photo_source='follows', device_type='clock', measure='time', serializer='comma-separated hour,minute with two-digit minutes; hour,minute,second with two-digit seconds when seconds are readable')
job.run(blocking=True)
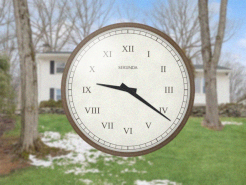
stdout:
9,21
